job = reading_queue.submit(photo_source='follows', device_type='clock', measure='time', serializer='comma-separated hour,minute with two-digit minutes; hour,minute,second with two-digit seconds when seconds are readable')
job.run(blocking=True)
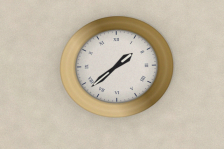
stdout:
1,38
